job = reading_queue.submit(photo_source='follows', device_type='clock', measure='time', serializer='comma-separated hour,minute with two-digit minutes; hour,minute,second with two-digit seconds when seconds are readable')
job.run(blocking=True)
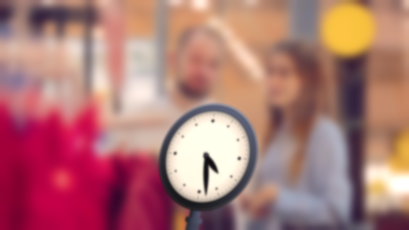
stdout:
4,28
